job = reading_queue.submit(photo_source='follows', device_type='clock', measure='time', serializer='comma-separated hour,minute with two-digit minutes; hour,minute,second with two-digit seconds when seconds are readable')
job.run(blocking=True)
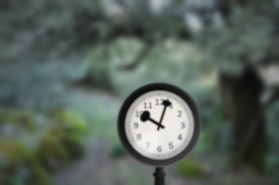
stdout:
10,03
